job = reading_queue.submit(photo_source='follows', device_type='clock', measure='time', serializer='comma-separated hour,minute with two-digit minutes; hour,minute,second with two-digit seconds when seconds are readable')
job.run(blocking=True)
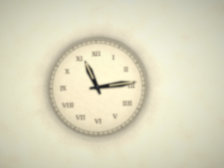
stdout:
11,14
